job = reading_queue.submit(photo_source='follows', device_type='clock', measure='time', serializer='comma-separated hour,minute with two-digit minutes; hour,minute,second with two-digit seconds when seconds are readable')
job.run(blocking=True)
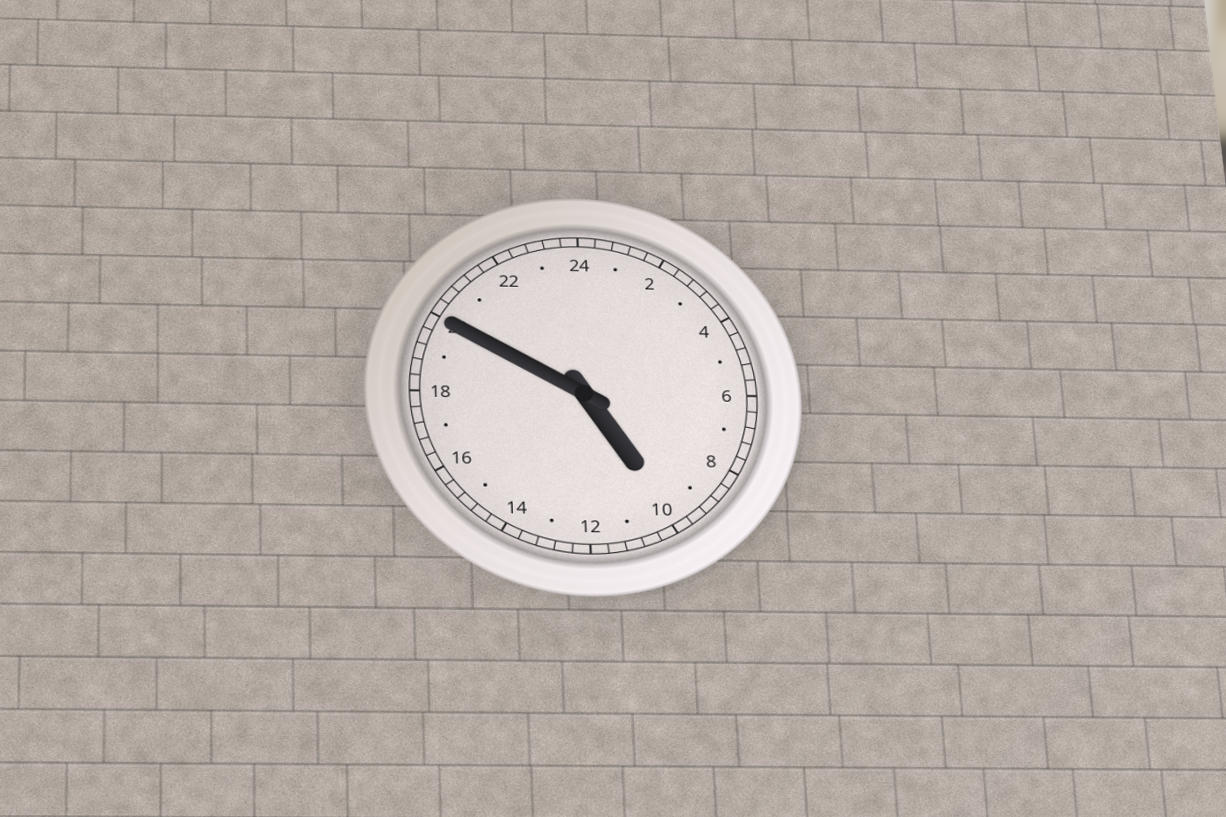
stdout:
9,50
